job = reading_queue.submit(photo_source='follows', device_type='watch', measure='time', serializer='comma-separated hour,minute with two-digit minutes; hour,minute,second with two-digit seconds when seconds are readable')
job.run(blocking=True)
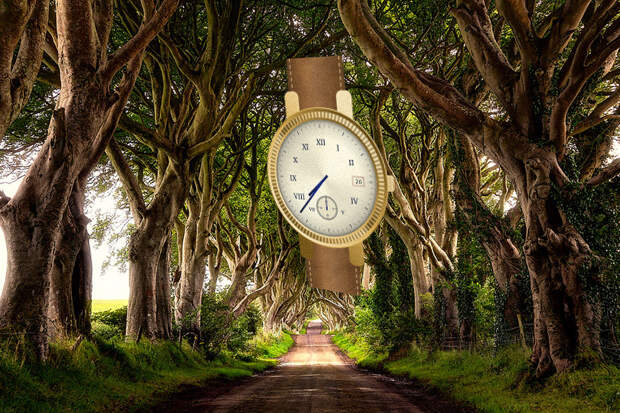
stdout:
7,37
